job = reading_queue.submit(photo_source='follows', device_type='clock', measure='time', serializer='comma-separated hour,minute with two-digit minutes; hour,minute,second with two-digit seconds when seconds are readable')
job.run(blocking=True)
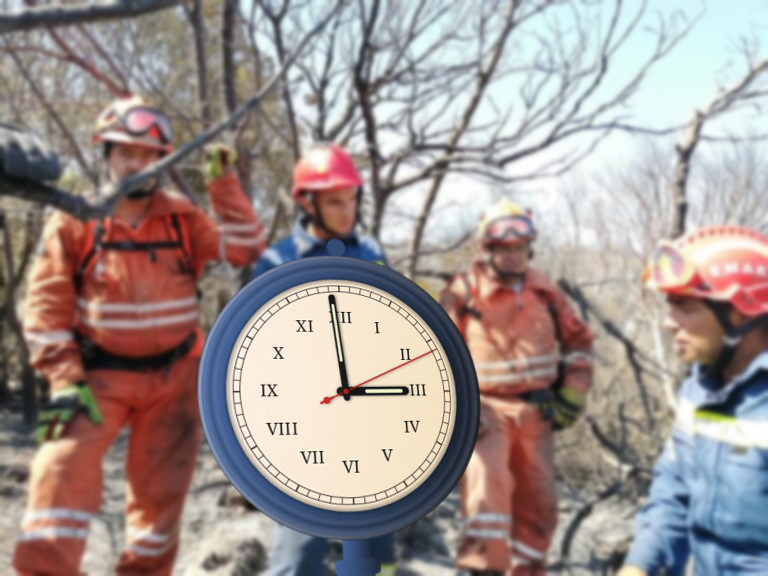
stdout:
2,59,11
